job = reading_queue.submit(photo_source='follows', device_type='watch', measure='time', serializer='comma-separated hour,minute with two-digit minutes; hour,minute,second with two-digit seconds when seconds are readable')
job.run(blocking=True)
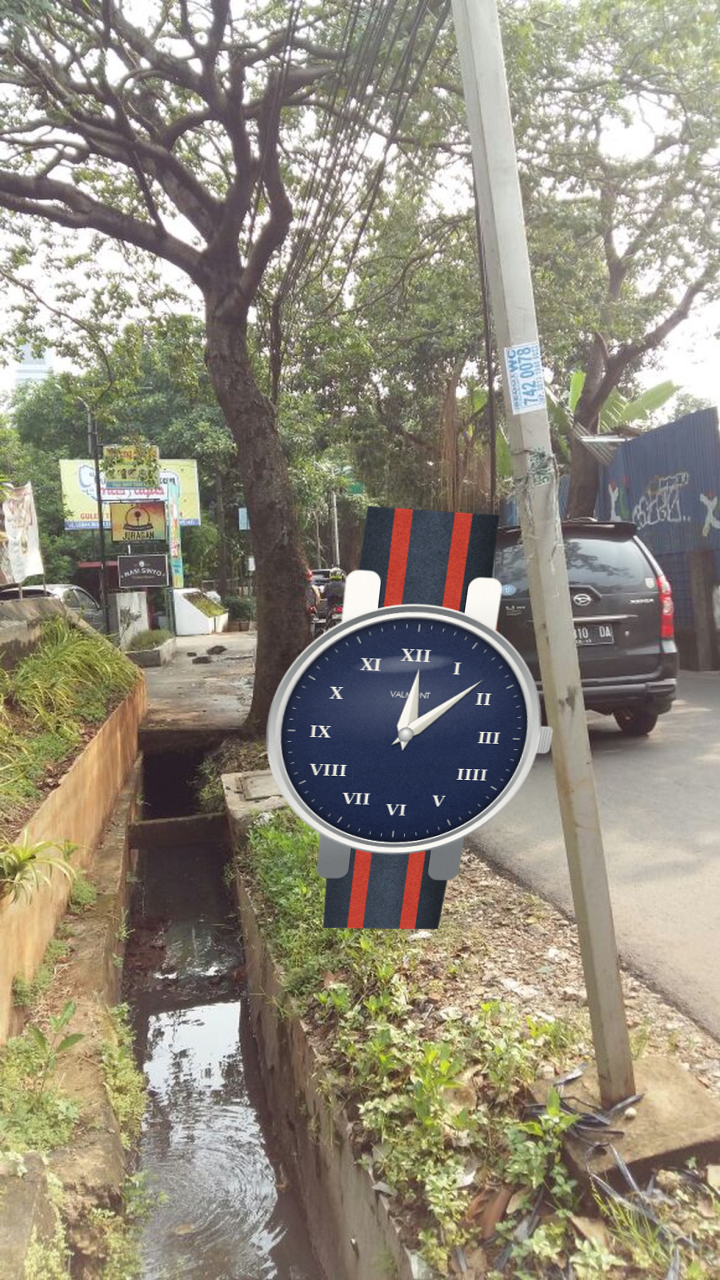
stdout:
12,08
